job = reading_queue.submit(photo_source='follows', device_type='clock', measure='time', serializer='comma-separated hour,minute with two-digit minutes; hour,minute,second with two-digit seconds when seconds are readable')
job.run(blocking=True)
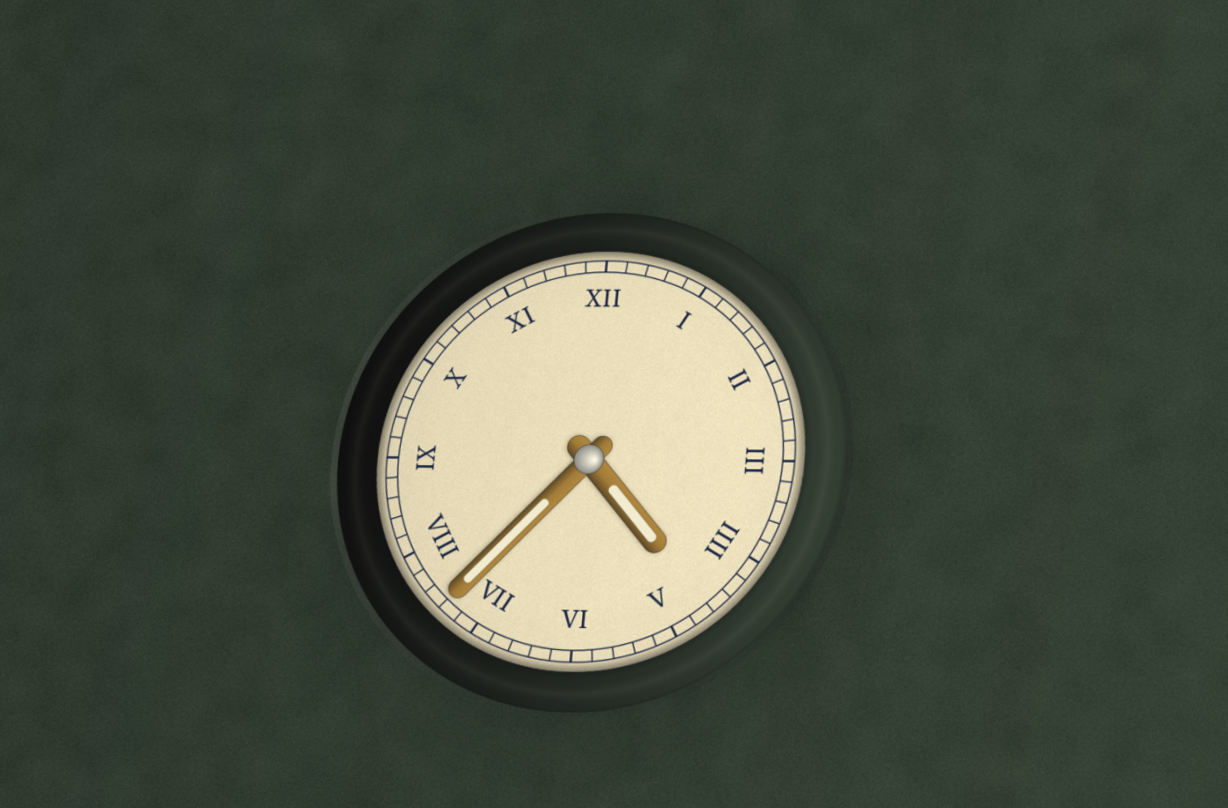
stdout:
4,37
